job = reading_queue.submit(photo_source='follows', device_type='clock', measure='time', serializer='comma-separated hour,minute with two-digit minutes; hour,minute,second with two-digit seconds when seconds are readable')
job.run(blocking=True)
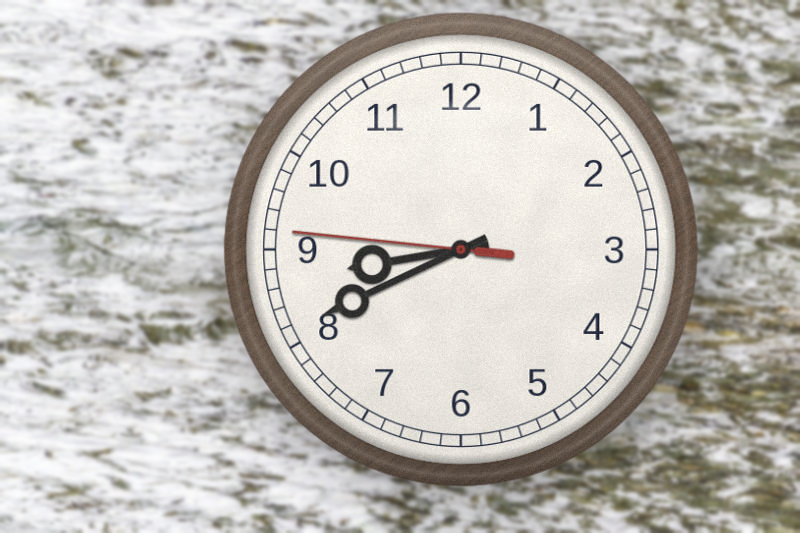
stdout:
8,40,46
